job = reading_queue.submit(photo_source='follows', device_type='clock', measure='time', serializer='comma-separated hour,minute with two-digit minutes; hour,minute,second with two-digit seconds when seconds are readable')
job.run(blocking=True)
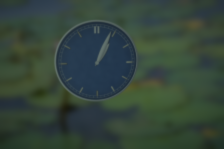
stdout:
1,04
